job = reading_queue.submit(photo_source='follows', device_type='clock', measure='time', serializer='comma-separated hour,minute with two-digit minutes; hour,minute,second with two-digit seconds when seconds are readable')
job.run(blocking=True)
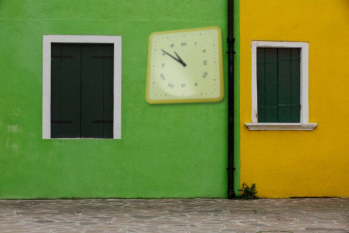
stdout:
10,51
